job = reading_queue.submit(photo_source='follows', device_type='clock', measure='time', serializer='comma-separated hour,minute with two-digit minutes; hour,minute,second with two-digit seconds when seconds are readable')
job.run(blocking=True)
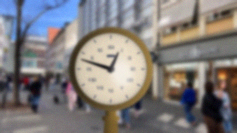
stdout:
12,48
